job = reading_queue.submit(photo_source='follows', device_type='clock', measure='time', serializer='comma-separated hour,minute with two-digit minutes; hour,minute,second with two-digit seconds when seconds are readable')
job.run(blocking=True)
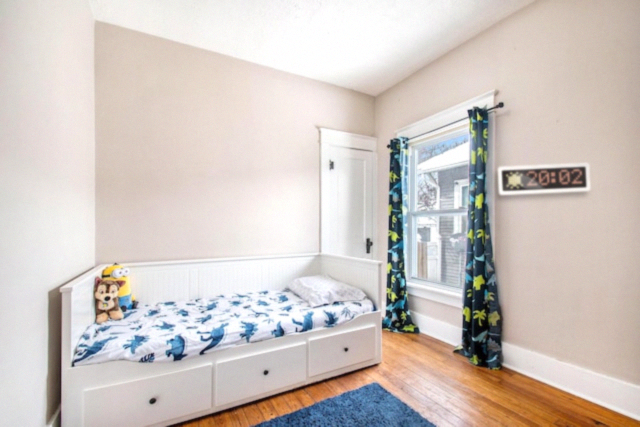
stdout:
20,02
